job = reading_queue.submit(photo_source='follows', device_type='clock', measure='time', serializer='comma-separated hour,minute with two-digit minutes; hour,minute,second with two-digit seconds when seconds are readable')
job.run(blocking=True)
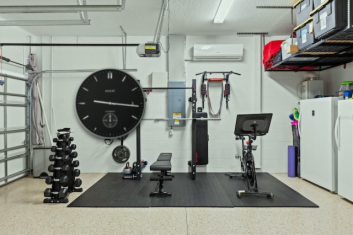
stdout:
9,16
